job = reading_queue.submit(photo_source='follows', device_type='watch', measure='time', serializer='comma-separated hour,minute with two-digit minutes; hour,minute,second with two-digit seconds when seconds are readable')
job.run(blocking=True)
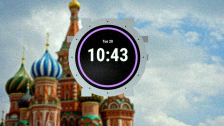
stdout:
10,43
